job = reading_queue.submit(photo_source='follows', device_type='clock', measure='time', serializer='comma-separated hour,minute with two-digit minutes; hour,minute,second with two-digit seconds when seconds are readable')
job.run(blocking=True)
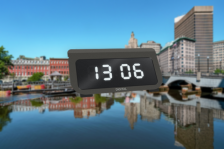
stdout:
13,06
